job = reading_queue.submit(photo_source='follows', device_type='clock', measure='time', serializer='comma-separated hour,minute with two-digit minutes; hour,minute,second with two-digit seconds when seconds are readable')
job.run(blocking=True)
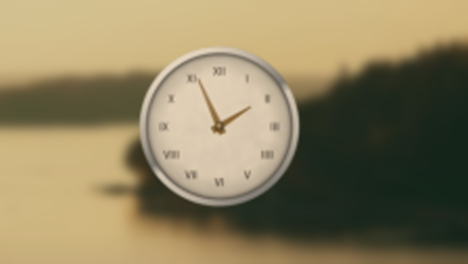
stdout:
1,56
